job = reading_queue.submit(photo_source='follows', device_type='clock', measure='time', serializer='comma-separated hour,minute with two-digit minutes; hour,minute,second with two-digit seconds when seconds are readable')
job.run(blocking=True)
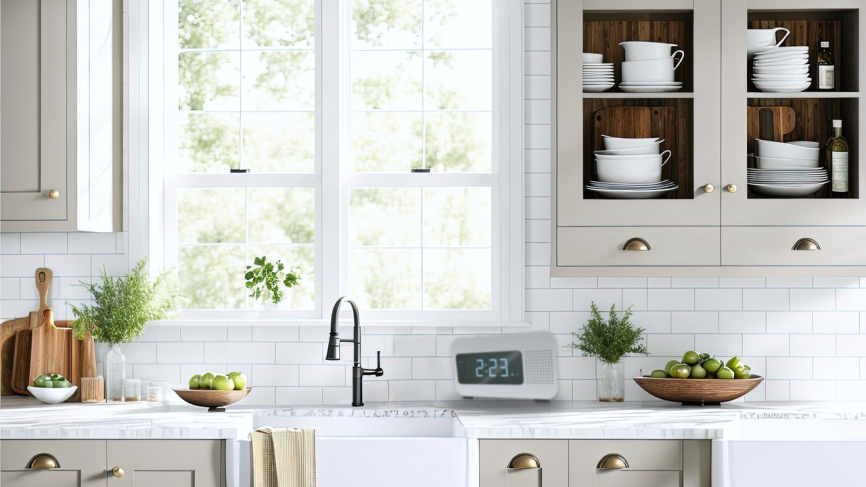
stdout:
2,23
